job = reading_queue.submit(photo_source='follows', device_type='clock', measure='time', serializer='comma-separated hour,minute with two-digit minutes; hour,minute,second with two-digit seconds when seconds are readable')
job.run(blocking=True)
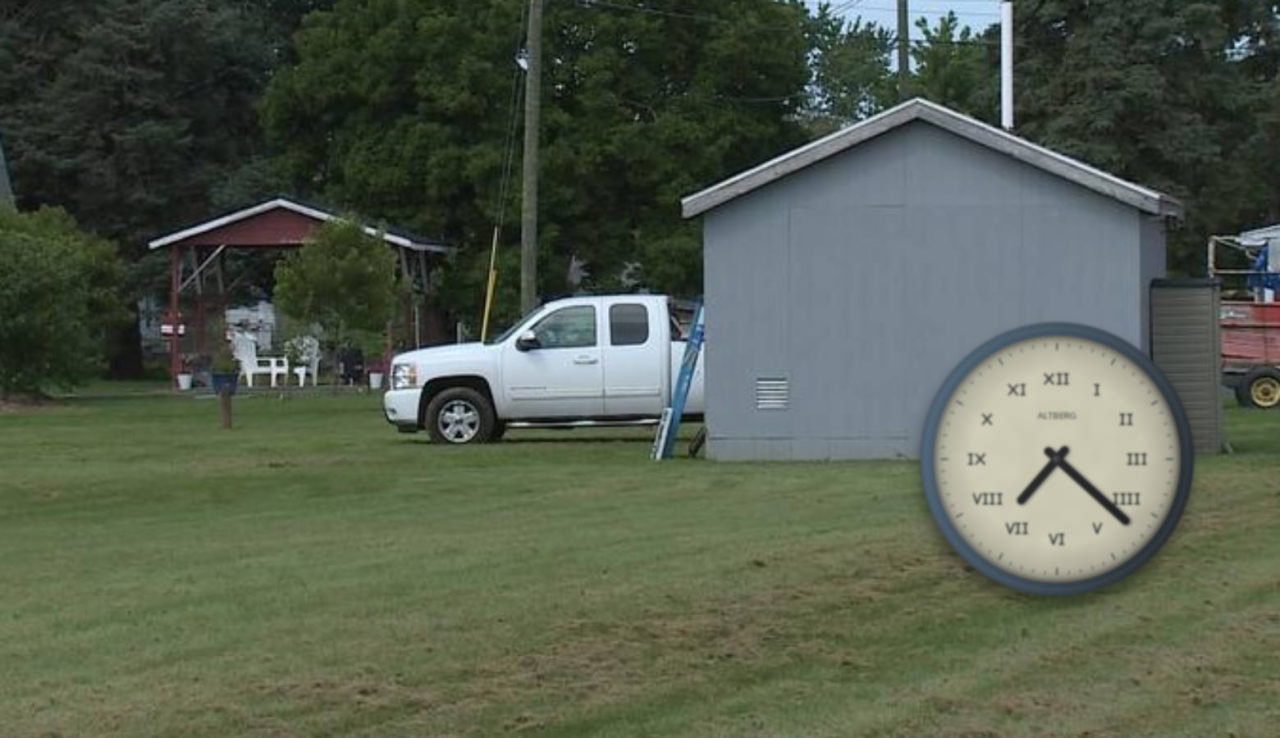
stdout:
7,22
